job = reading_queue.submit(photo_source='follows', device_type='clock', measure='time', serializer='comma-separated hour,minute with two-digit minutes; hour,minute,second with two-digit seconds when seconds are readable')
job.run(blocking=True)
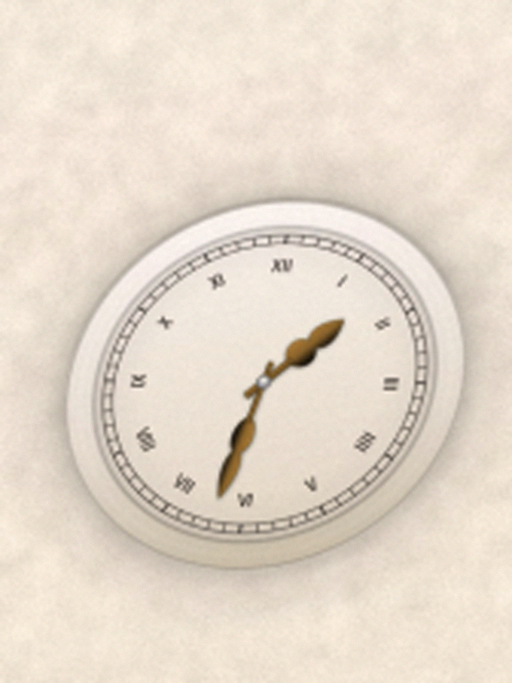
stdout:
1,32
